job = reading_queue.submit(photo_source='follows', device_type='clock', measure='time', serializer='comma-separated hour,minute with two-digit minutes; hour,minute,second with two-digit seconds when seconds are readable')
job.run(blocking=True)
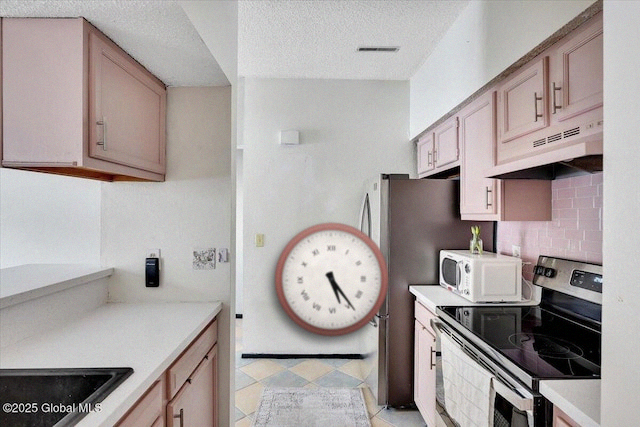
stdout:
5,24
